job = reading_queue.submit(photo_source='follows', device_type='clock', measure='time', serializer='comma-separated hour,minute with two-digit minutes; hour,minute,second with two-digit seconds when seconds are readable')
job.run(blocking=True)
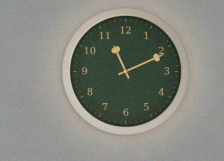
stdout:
11,11
